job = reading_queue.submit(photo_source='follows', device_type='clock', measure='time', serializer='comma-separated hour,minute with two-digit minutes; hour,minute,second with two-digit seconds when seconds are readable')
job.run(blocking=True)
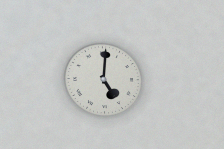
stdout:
5,01
